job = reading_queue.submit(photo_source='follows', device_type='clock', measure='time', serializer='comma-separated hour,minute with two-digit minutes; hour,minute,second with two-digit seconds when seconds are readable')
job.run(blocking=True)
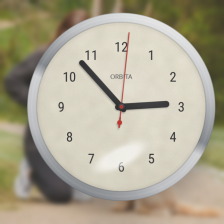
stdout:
2,53,01
